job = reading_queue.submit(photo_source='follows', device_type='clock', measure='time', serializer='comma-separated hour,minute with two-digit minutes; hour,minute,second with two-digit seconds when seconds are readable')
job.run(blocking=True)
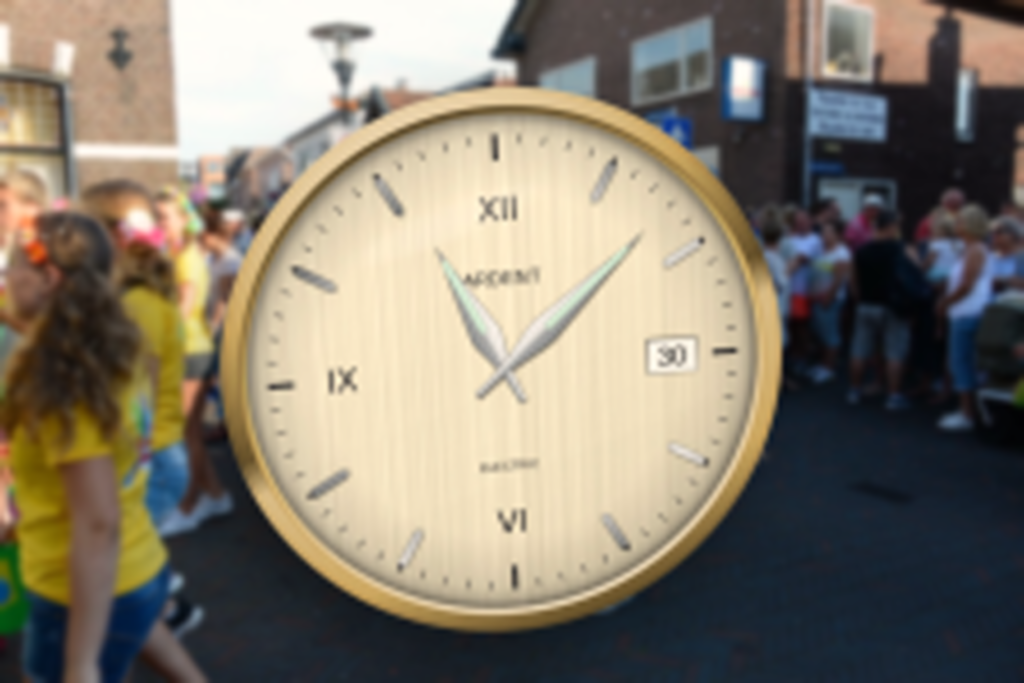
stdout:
11,08
